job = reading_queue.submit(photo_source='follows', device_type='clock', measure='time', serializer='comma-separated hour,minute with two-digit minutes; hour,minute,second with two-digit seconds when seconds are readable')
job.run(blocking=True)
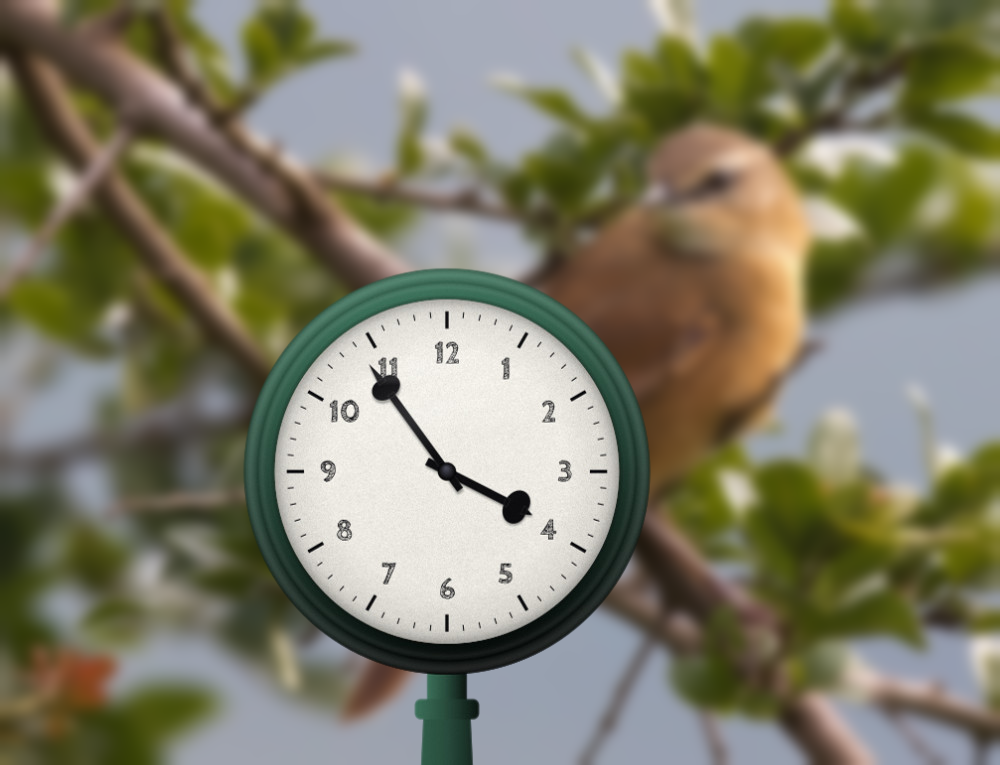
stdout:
3,54
